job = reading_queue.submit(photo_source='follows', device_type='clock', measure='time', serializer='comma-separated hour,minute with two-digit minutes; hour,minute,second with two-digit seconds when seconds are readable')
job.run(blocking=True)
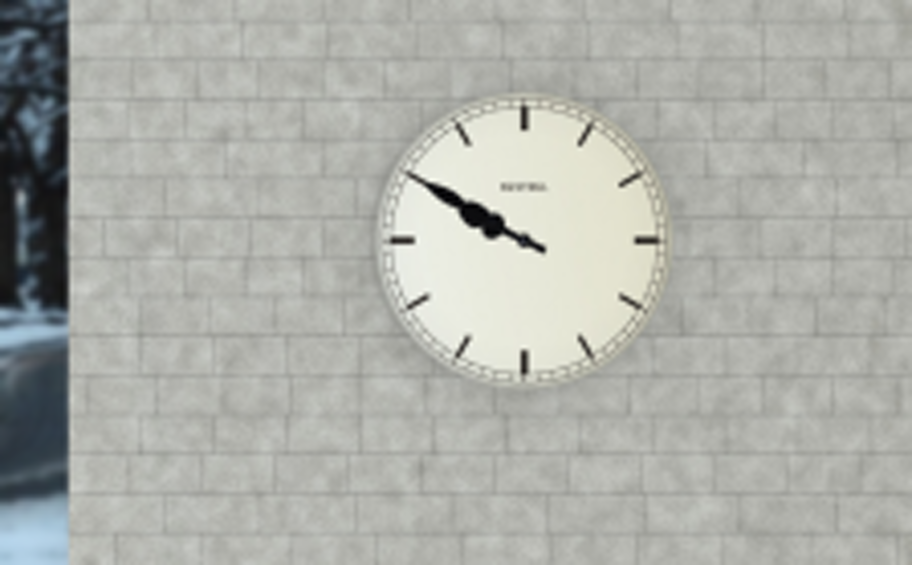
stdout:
9,50
